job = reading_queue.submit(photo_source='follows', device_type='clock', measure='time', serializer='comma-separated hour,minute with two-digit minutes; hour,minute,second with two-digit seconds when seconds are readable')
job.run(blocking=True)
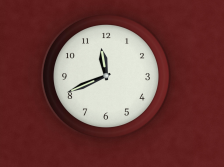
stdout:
11,41
